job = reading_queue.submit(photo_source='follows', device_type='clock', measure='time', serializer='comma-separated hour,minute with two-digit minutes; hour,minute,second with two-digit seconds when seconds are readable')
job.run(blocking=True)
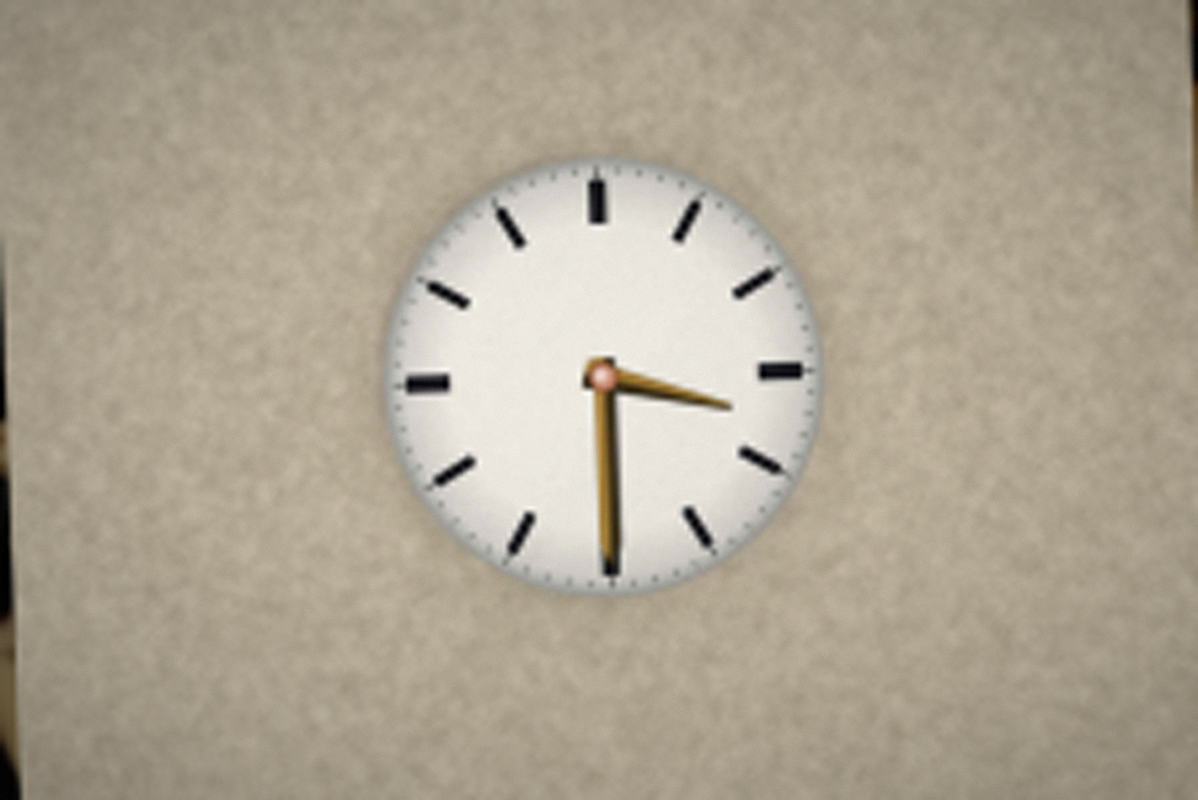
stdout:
3,30
